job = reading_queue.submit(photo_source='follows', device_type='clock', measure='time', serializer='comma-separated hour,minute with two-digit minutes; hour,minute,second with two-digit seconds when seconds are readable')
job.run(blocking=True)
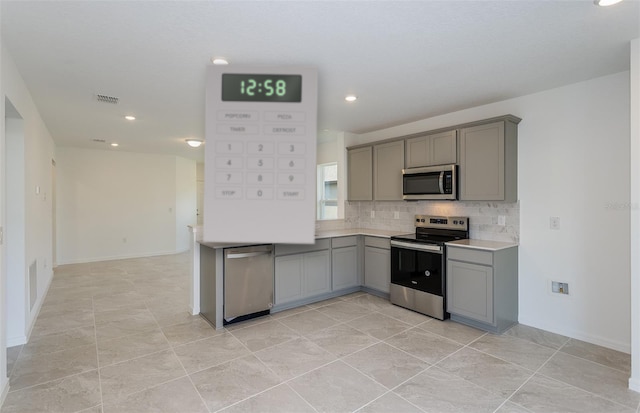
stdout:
12,58
